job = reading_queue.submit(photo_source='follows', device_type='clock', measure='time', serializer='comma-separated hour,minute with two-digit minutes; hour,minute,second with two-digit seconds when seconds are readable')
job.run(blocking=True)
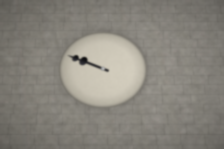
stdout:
9,49
